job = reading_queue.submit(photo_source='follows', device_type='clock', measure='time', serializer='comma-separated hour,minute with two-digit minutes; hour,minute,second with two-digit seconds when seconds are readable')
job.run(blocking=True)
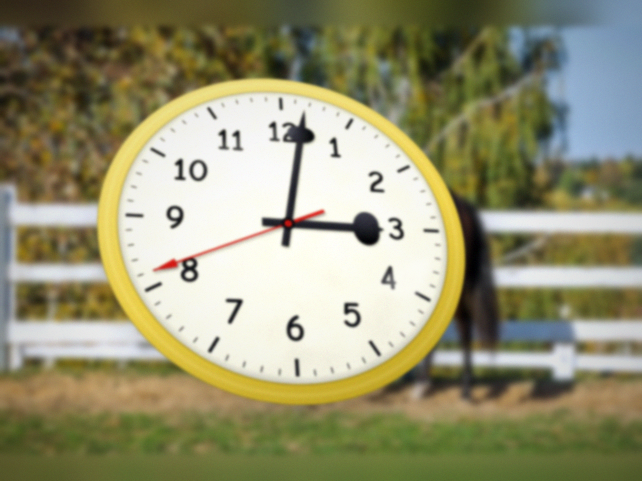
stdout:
3,01,41
